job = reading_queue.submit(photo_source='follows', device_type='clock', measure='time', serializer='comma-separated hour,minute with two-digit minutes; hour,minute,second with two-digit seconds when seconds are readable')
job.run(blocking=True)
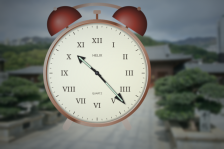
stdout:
10,23
